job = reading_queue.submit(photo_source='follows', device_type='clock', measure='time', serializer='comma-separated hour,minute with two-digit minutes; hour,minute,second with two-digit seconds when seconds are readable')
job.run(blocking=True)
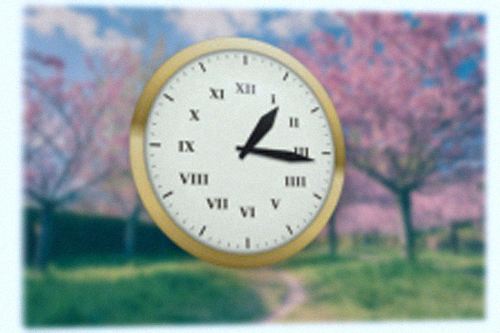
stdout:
1,16
